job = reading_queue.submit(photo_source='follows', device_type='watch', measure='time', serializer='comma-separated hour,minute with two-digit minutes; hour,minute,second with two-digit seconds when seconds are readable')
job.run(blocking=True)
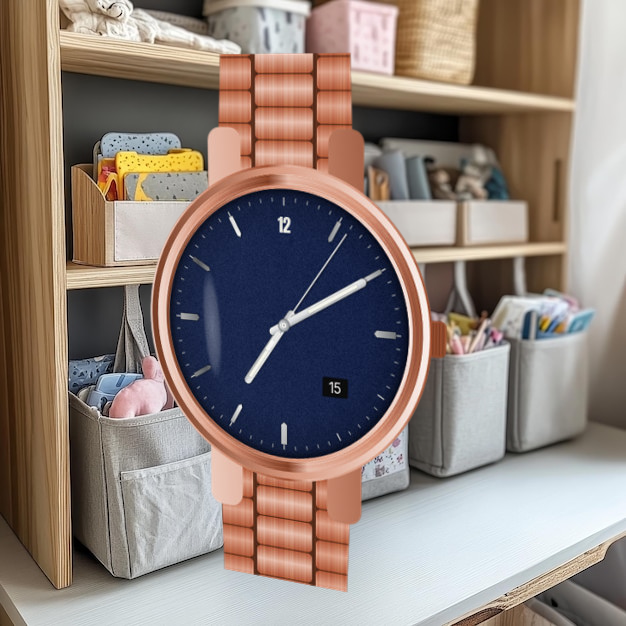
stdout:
7,10,06
